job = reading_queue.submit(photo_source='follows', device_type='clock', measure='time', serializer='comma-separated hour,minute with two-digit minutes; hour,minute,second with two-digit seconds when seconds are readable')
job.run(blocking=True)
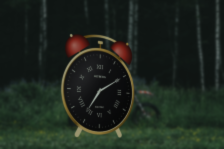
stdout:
7,10
